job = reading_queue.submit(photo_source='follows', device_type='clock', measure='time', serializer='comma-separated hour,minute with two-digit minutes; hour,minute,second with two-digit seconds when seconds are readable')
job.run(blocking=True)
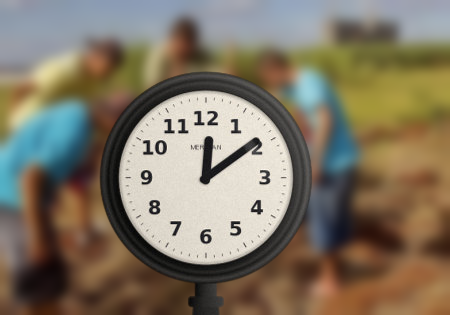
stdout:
12,09
